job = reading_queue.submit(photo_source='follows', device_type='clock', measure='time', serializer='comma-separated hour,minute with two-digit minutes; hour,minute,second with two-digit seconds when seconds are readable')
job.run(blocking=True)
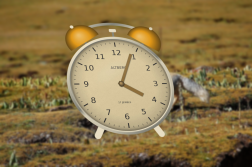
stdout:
4,04
